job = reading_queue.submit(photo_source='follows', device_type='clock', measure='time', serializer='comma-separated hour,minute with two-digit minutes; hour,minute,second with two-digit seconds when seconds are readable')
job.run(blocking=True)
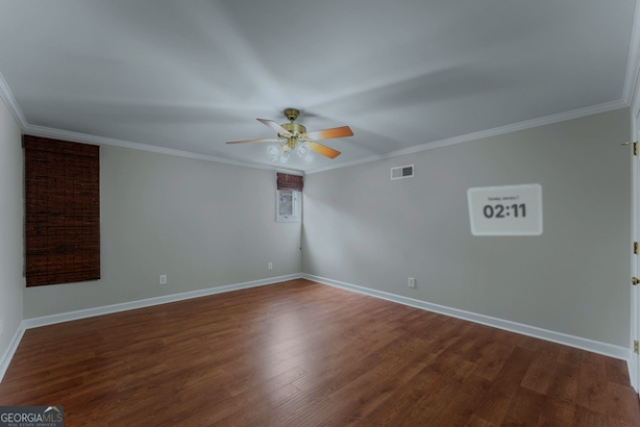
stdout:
2,11
